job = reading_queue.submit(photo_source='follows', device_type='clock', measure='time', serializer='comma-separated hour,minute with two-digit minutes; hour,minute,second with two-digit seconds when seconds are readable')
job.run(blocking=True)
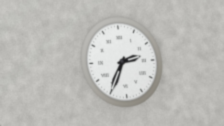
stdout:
2,35
